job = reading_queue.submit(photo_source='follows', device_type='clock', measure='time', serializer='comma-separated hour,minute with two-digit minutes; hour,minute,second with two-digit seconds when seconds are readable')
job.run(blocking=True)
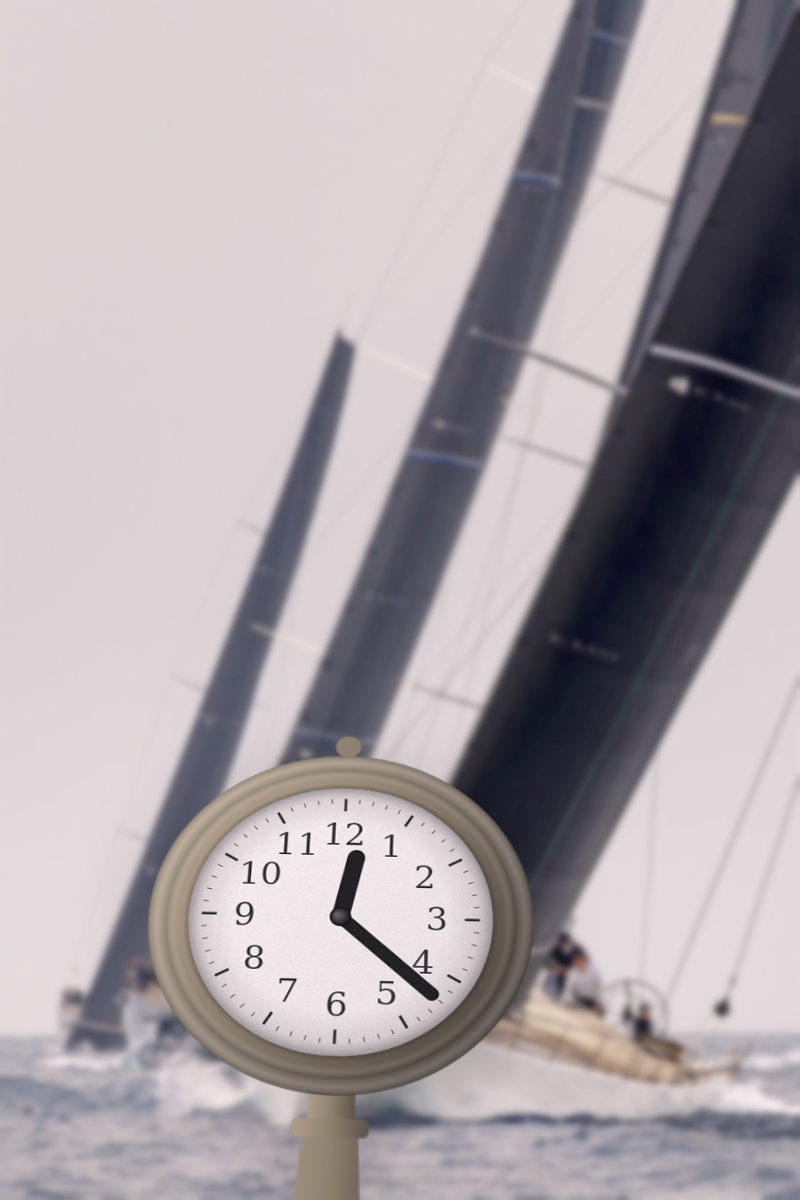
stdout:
12,22
